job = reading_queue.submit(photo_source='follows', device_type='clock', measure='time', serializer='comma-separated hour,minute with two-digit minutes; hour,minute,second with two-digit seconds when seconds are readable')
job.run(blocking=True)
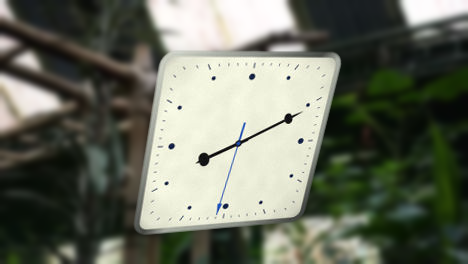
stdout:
8,10,31
